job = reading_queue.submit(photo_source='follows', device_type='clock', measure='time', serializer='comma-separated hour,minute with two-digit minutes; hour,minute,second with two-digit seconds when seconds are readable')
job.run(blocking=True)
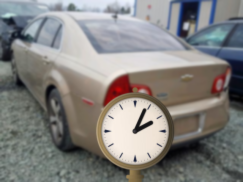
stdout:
2,04
